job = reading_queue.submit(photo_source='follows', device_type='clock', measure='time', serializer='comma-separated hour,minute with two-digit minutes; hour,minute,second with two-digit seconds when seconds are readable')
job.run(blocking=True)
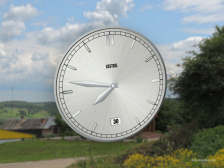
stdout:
7,47
